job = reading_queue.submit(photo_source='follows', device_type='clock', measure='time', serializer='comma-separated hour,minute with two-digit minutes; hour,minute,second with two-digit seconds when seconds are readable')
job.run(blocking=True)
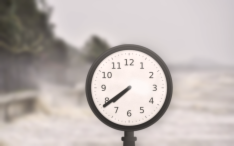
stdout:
7,39
